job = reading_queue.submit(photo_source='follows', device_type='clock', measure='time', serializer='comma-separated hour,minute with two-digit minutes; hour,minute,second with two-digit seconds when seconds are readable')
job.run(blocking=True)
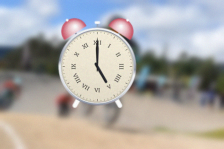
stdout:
5,00
